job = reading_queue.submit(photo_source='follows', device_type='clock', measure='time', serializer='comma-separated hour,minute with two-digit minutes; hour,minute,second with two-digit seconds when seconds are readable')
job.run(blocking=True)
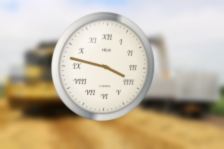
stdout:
3,47
